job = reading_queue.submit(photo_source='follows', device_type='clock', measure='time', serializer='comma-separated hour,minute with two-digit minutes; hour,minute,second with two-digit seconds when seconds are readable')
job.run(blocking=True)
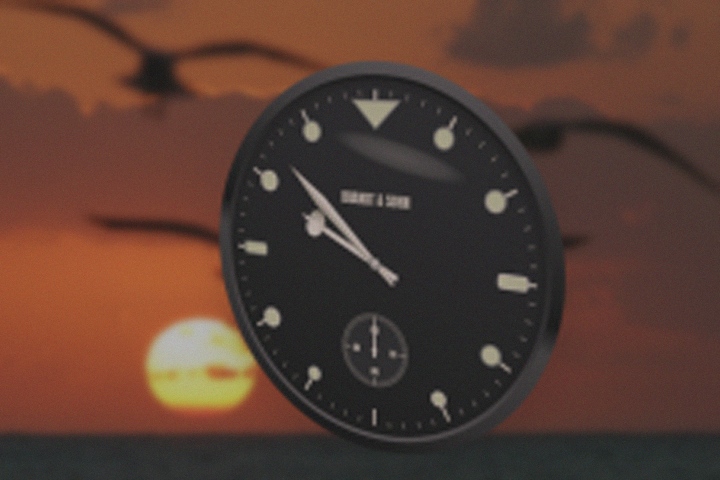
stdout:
9,52
